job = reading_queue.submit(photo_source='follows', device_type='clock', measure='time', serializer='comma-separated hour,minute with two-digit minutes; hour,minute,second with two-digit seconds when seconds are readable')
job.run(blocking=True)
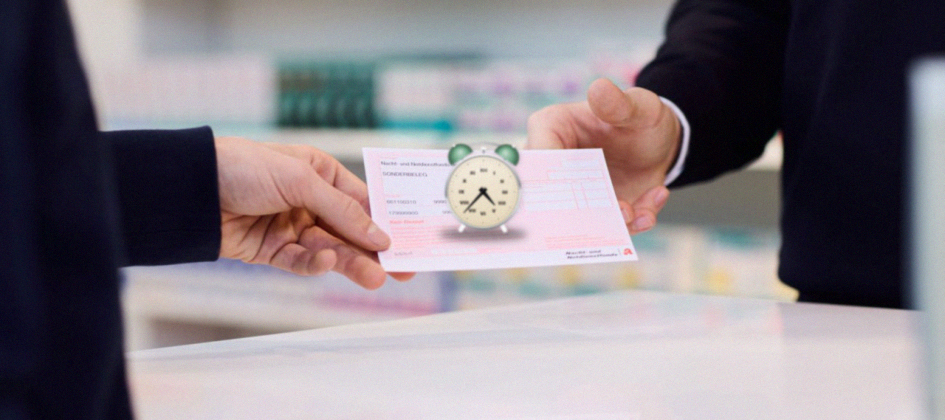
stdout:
4,37
